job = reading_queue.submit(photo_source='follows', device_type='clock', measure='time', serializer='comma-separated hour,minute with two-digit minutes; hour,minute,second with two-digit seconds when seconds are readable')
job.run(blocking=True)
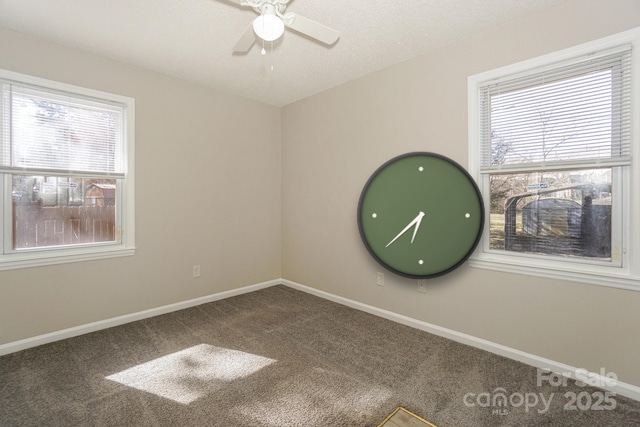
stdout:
6,38
